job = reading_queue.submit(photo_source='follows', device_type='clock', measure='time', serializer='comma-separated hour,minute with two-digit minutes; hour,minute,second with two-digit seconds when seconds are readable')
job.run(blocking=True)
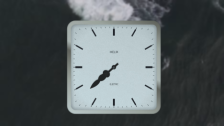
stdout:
7,38
